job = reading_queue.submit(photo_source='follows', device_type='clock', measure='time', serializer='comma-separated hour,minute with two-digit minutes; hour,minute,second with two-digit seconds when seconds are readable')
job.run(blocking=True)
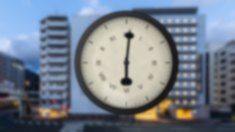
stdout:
6,01
